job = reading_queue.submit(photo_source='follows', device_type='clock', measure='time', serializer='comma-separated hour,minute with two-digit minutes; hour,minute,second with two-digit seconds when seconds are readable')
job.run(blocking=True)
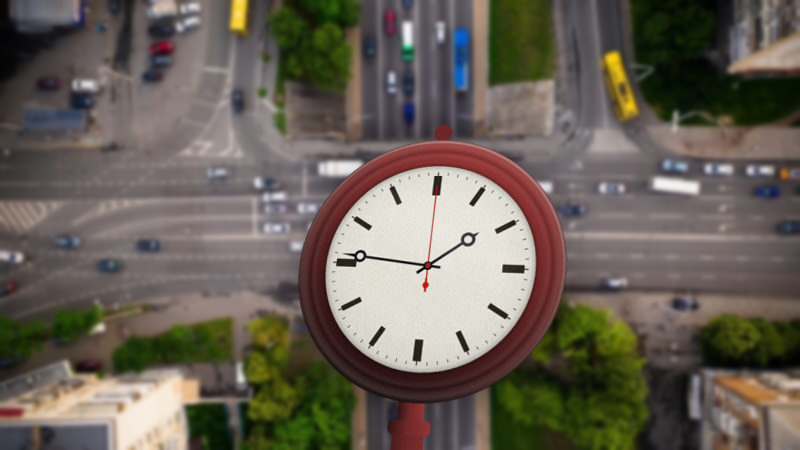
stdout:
1,46,00
